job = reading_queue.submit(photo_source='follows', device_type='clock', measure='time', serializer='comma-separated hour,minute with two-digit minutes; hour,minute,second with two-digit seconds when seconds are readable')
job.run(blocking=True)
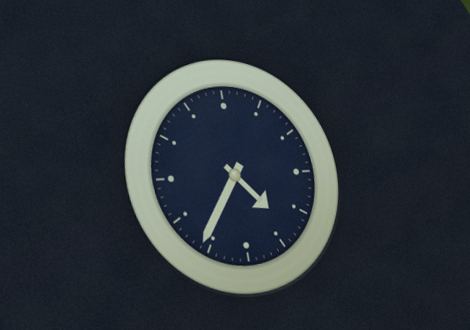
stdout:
4,36
